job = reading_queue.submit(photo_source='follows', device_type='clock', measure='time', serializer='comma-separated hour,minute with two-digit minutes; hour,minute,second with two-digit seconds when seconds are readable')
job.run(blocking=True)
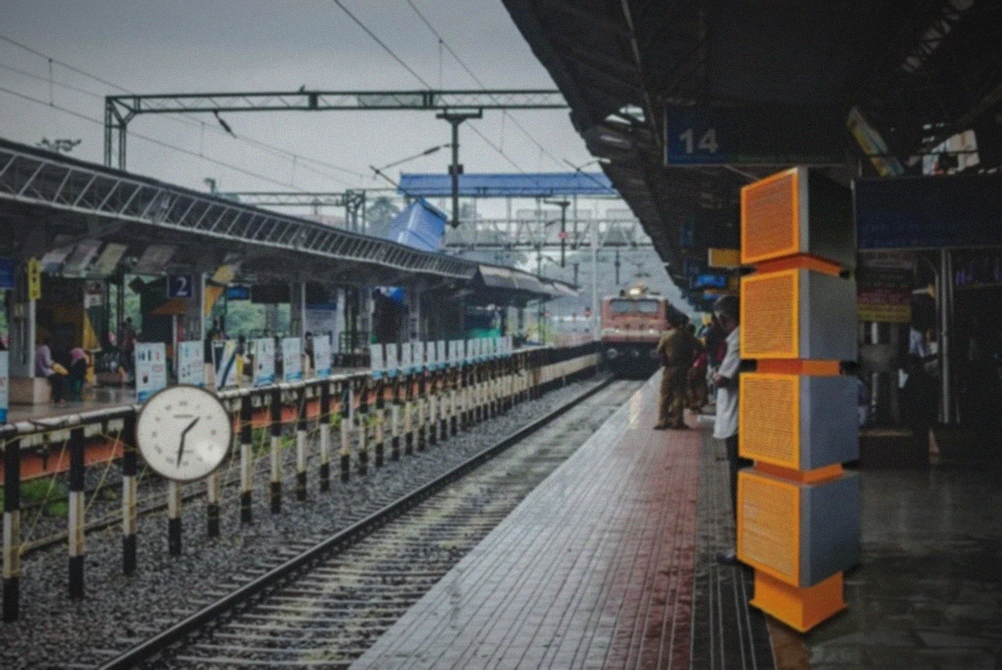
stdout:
1,32
